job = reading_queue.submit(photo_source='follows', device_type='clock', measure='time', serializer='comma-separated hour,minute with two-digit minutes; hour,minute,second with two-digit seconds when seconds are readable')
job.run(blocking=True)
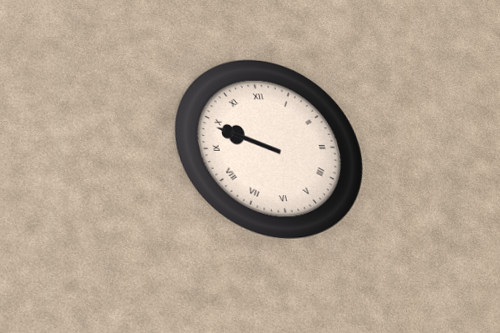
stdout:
9,49
